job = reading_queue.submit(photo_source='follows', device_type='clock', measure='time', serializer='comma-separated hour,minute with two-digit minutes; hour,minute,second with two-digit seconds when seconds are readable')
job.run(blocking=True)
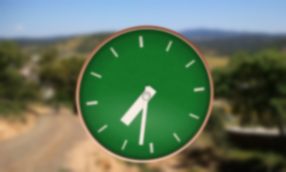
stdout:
7,32
